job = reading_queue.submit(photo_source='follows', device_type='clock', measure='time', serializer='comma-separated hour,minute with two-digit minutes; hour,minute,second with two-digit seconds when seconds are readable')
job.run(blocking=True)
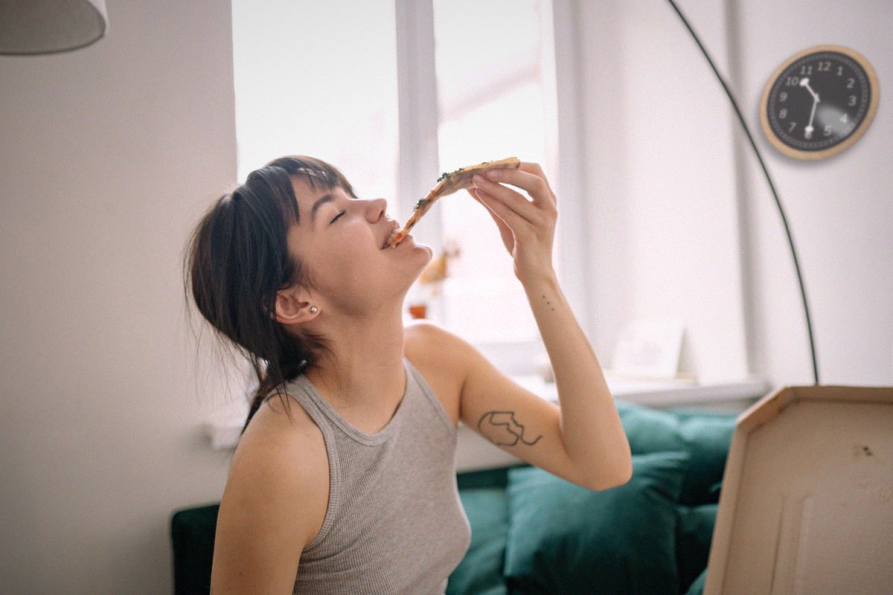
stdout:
10,30
